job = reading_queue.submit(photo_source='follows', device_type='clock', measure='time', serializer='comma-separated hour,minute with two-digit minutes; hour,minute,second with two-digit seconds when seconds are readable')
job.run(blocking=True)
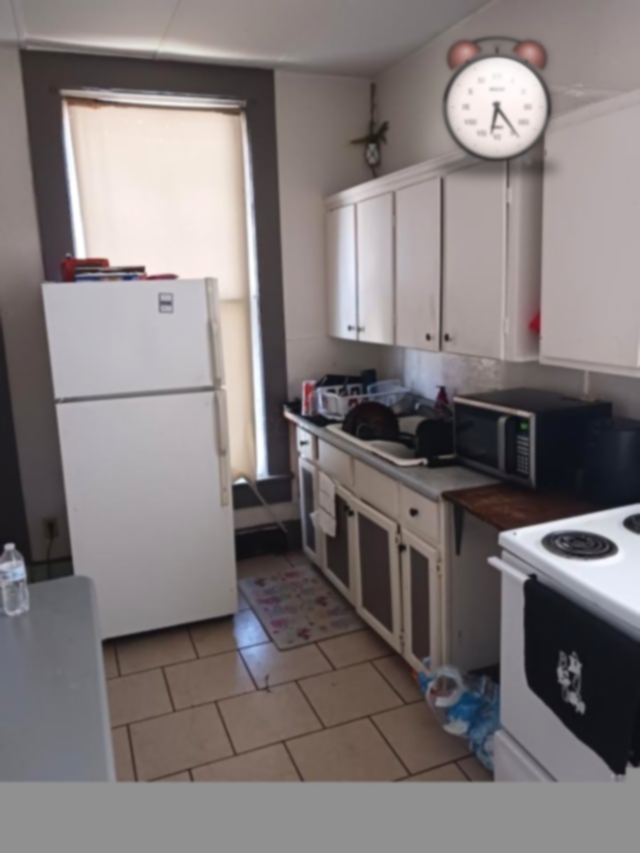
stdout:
6,24
